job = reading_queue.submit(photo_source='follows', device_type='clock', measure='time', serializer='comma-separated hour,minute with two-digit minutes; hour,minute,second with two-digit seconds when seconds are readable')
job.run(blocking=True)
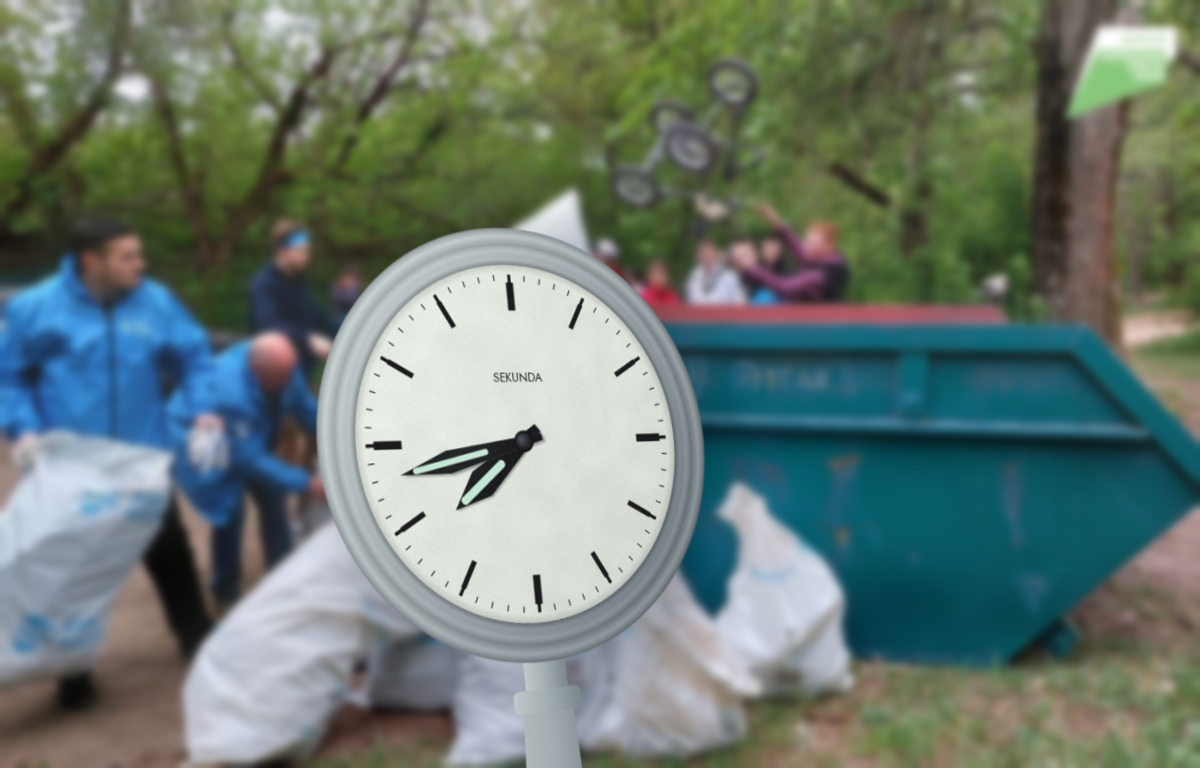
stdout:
7,43
